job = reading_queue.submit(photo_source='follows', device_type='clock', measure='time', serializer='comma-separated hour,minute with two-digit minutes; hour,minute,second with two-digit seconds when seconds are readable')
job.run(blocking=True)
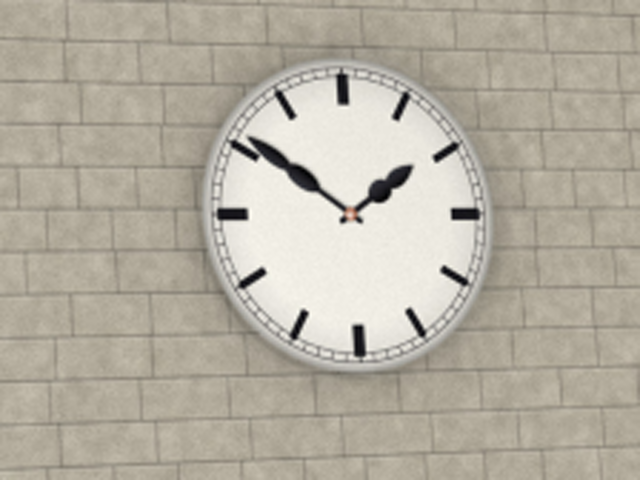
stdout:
1,51
